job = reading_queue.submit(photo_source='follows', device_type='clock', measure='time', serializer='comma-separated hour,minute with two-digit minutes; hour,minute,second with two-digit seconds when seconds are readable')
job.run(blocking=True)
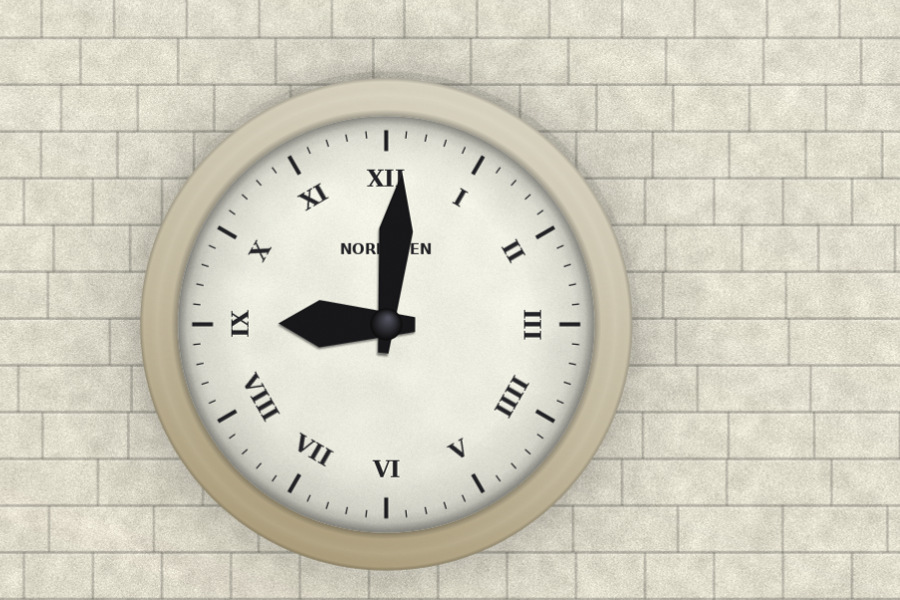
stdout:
9,01
